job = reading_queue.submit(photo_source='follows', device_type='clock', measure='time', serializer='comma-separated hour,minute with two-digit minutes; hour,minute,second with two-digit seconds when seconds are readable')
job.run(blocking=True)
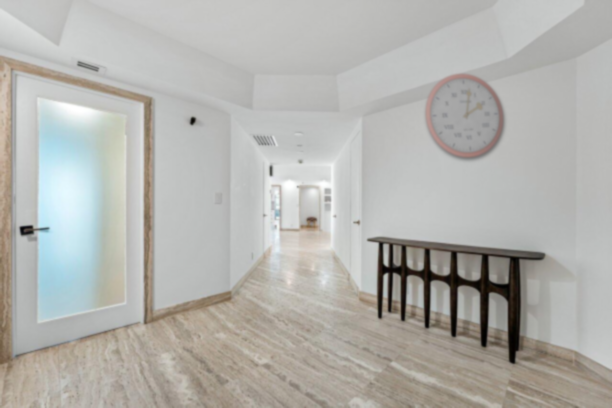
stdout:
2,02
